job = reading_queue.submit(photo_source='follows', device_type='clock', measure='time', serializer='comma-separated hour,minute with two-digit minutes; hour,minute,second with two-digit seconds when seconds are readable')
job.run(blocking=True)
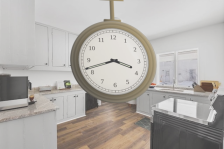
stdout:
3,42
